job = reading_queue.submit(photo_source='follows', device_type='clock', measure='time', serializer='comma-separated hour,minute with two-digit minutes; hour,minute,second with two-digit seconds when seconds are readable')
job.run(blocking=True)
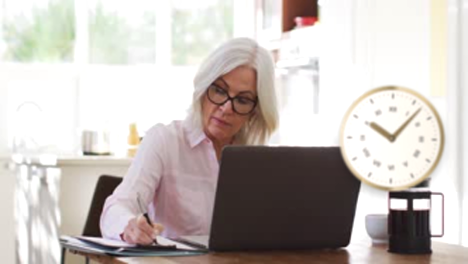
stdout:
10,07
